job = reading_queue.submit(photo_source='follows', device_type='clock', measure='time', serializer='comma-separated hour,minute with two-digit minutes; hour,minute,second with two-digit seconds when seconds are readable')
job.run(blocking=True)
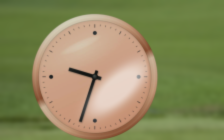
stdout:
9,33
